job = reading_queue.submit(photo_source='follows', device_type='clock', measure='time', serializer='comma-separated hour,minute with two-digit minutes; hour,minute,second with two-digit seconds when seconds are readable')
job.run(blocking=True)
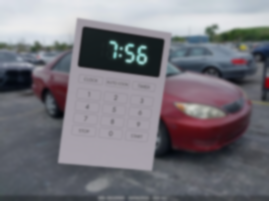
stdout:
7,56
